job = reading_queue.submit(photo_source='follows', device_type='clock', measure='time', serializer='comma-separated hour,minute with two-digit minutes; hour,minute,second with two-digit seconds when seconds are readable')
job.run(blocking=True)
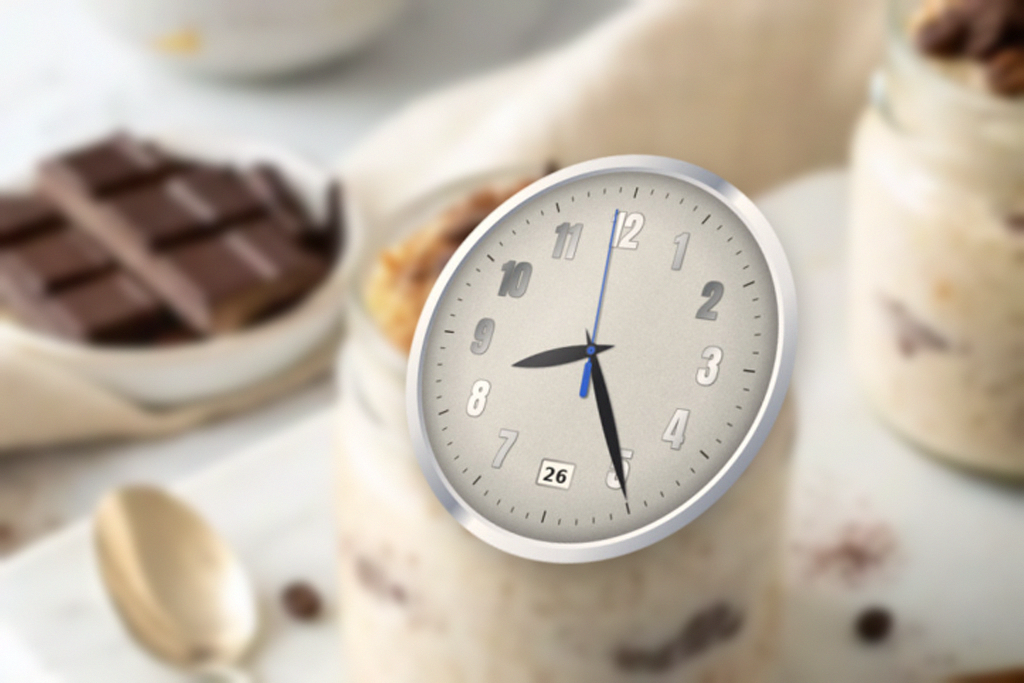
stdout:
8,24,59
